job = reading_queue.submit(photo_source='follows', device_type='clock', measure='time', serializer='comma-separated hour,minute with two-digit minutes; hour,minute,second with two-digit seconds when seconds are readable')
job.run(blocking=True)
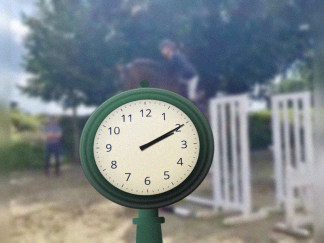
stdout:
2,10
